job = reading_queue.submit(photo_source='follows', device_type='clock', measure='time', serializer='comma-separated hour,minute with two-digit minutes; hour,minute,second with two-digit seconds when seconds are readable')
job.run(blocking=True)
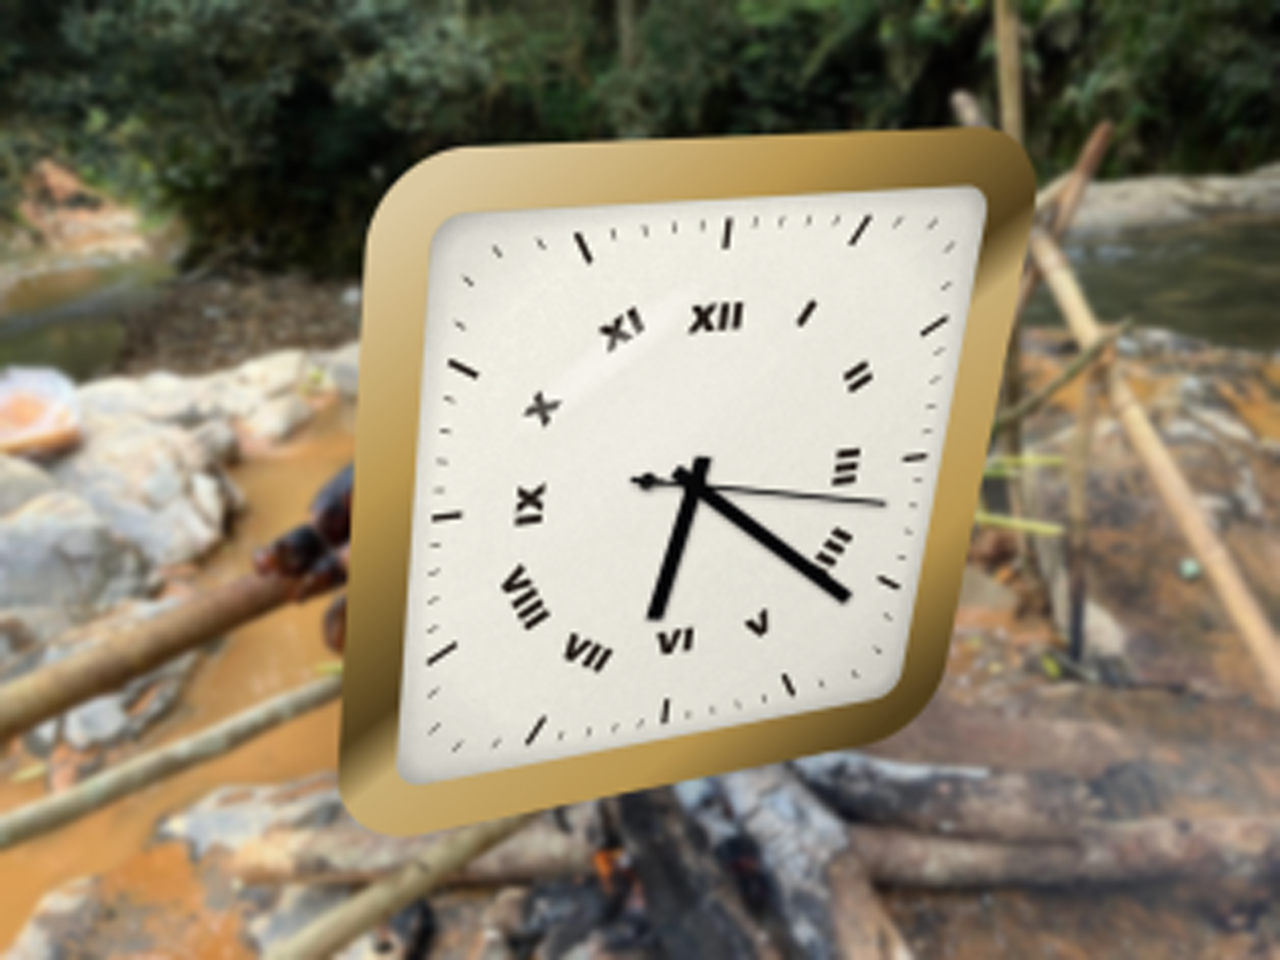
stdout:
6,21,17
